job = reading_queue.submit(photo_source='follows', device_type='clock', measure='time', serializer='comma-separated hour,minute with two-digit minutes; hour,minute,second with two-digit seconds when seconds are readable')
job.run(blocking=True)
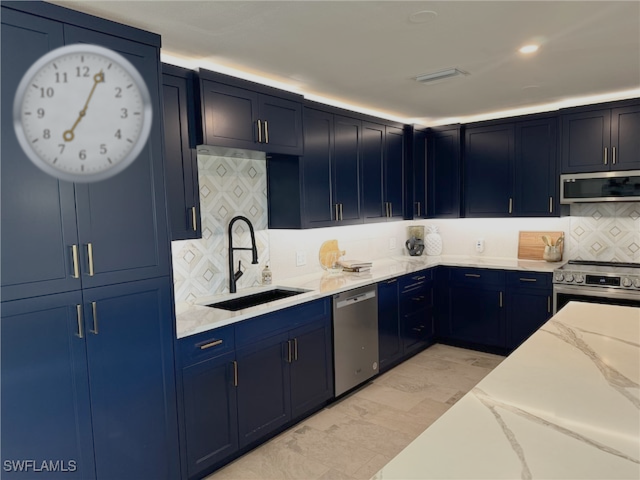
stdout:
7,04
